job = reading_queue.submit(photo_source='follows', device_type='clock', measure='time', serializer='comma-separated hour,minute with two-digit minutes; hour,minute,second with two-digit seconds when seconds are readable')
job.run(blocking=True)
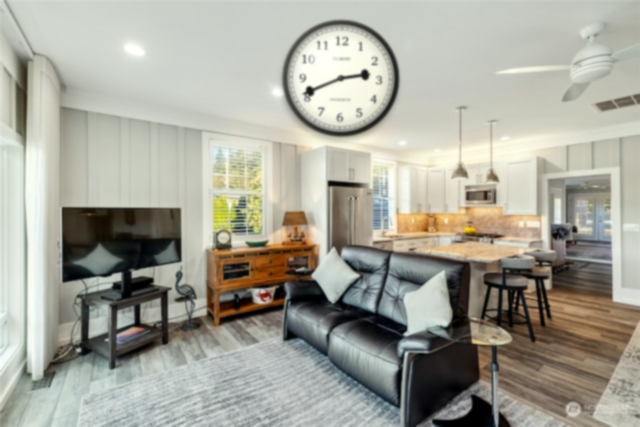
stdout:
2,41
